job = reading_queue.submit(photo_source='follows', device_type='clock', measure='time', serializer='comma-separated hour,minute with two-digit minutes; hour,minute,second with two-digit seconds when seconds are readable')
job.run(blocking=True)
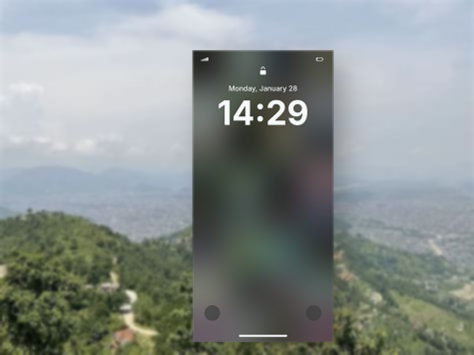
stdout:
14,29
